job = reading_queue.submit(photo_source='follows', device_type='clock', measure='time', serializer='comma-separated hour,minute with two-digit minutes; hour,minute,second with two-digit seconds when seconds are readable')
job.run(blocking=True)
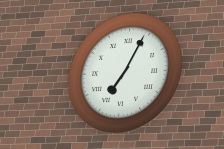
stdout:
7,04
